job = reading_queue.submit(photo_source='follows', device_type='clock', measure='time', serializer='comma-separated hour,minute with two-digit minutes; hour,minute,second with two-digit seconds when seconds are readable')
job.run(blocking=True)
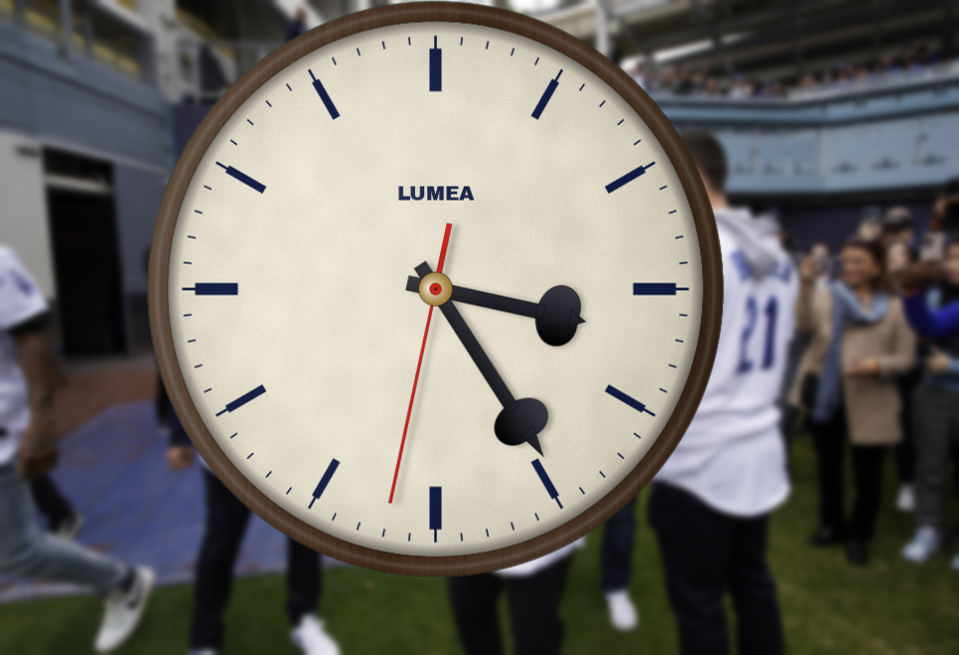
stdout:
3,24,32
